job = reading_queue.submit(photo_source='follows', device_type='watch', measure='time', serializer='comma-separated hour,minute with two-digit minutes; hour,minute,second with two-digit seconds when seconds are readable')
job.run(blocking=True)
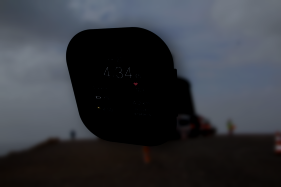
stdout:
4,34
